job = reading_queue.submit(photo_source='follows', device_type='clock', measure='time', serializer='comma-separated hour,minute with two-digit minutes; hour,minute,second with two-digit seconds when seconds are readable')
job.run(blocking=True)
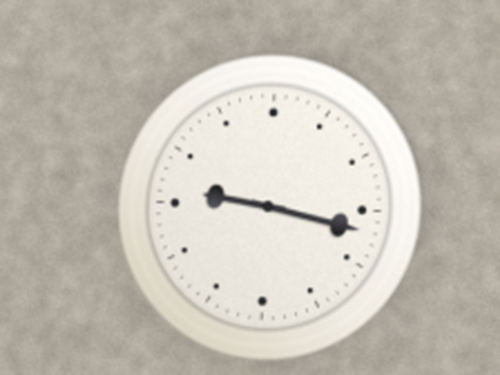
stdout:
9,17
